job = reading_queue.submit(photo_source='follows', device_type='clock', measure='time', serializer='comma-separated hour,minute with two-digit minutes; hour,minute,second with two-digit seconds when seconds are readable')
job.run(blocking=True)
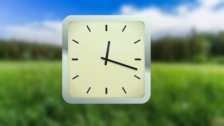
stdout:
12,18
